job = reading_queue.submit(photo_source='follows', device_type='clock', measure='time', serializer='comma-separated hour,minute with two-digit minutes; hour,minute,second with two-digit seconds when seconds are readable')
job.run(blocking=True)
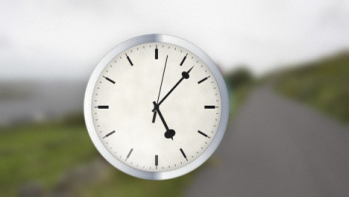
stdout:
5,07,02
